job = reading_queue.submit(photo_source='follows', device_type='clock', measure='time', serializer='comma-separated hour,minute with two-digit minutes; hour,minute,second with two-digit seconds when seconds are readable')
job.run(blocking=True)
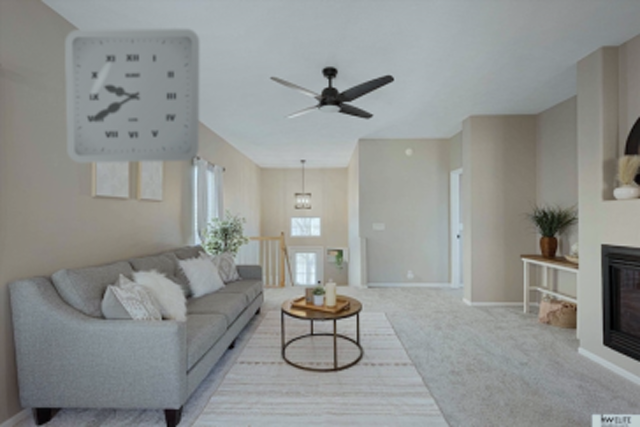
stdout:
9,40
